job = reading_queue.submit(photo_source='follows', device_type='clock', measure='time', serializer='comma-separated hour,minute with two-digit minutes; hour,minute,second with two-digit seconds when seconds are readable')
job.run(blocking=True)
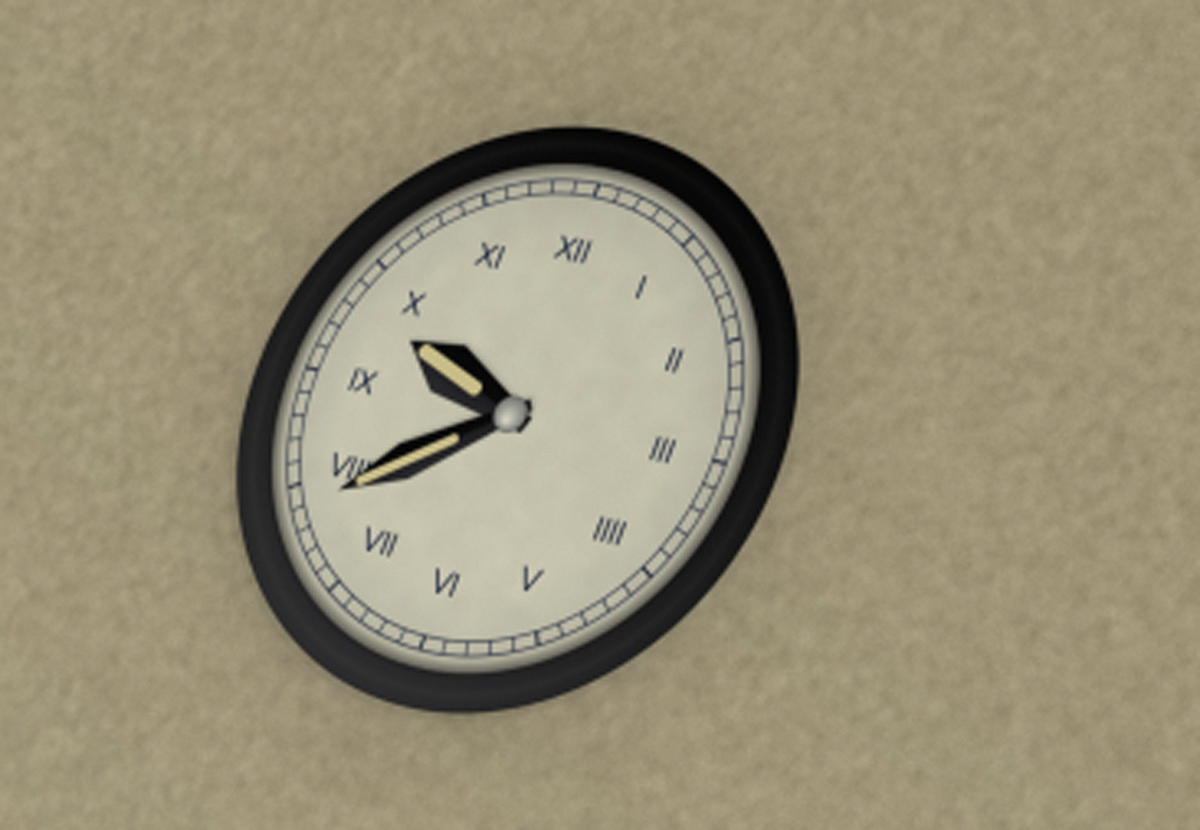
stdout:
9,39
